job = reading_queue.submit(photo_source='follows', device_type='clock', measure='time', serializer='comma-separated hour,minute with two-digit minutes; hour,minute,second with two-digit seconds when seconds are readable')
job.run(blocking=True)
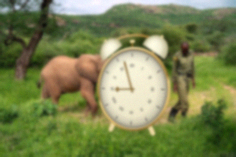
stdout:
8,57
